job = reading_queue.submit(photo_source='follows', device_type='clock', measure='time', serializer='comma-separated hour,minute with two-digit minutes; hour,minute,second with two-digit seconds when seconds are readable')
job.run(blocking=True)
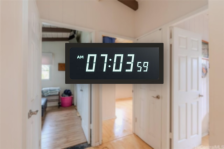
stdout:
7,03,59
